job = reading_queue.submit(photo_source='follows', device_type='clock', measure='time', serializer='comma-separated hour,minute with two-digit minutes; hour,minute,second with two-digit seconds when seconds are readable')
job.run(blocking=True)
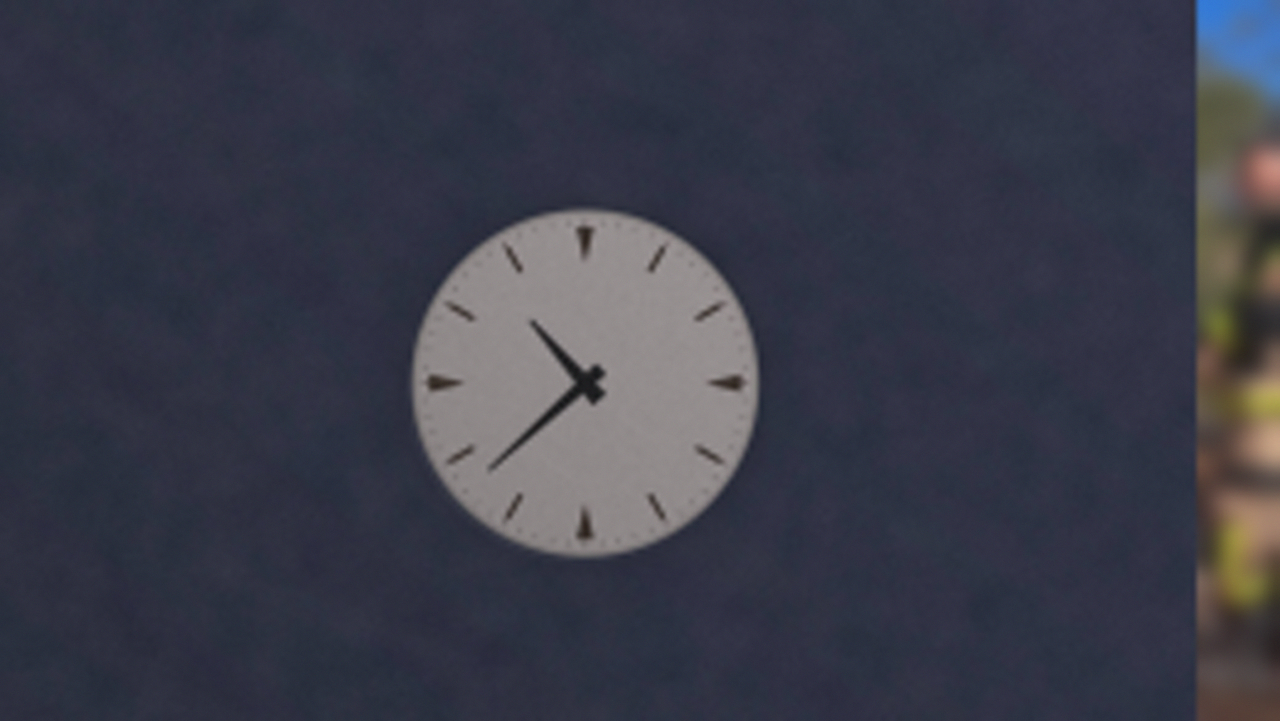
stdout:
10,38
